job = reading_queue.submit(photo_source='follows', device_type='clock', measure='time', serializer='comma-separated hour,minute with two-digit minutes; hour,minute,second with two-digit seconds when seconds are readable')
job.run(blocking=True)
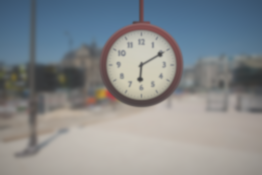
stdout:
6,10
